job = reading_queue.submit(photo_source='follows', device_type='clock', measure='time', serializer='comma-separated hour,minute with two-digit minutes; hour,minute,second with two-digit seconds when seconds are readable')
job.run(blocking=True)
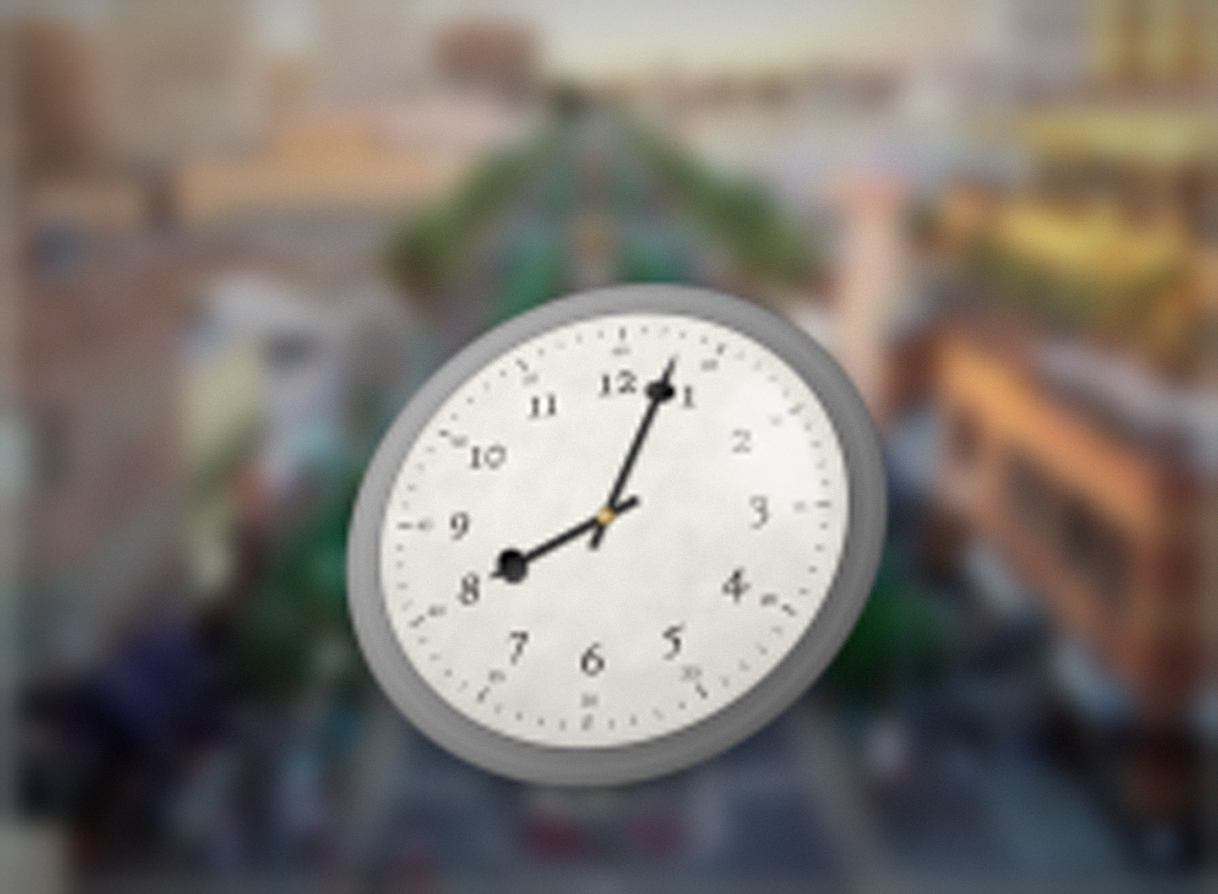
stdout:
8,03
